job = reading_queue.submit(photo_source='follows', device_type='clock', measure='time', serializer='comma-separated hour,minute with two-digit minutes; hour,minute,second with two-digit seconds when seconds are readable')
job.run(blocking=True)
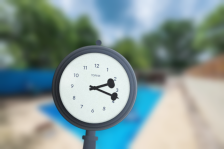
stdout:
2,18
